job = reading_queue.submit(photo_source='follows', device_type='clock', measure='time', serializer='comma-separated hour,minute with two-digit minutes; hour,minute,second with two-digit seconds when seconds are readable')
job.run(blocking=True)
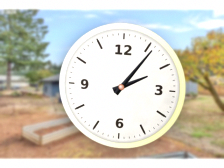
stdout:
2,06
